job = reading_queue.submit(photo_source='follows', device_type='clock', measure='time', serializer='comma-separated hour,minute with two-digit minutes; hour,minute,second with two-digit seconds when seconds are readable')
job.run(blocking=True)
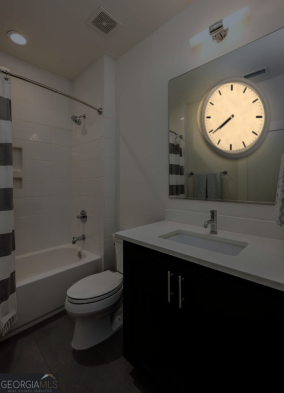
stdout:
7,39
